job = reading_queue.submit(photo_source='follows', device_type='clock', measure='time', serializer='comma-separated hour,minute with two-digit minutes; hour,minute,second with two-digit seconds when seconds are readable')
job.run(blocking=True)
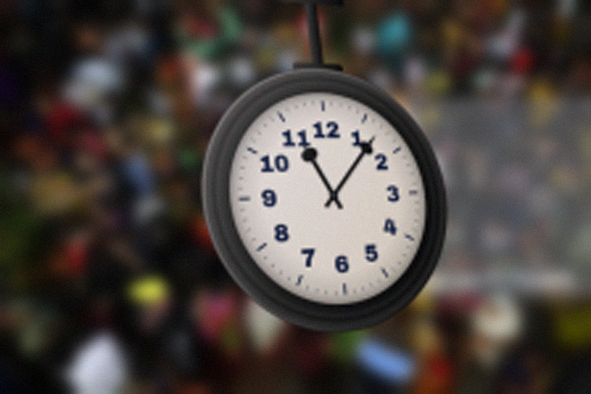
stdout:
11,07
